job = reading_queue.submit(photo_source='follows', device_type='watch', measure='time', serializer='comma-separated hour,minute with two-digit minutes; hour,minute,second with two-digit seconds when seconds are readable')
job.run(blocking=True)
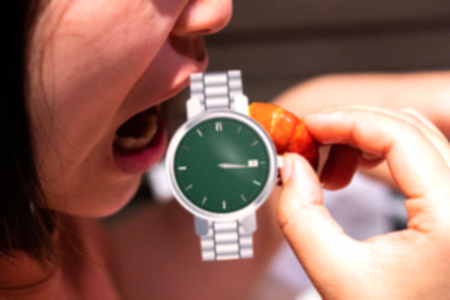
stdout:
3,16
